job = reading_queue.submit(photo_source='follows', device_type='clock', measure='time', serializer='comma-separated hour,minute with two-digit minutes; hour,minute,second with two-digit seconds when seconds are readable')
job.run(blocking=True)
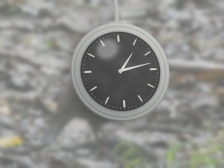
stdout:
1,13
